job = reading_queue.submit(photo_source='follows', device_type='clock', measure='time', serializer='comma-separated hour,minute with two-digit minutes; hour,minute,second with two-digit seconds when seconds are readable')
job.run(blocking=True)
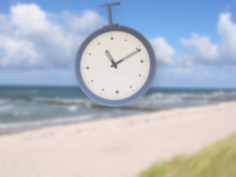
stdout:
11,11
